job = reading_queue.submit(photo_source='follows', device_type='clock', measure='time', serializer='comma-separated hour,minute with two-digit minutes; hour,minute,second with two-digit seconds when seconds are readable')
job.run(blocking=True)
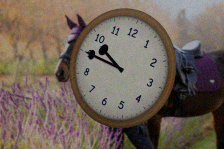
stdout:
9,45
